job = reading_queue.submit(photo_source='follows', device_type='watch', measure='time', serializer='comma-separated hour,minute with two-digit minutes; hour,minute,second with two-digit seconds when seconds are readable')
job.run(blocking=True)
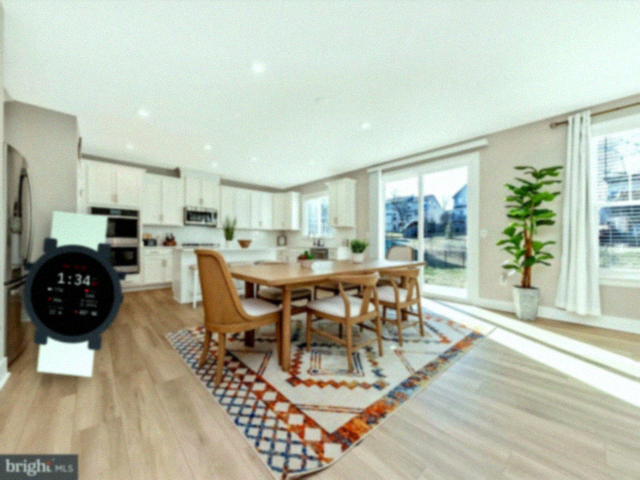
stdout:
1,34
